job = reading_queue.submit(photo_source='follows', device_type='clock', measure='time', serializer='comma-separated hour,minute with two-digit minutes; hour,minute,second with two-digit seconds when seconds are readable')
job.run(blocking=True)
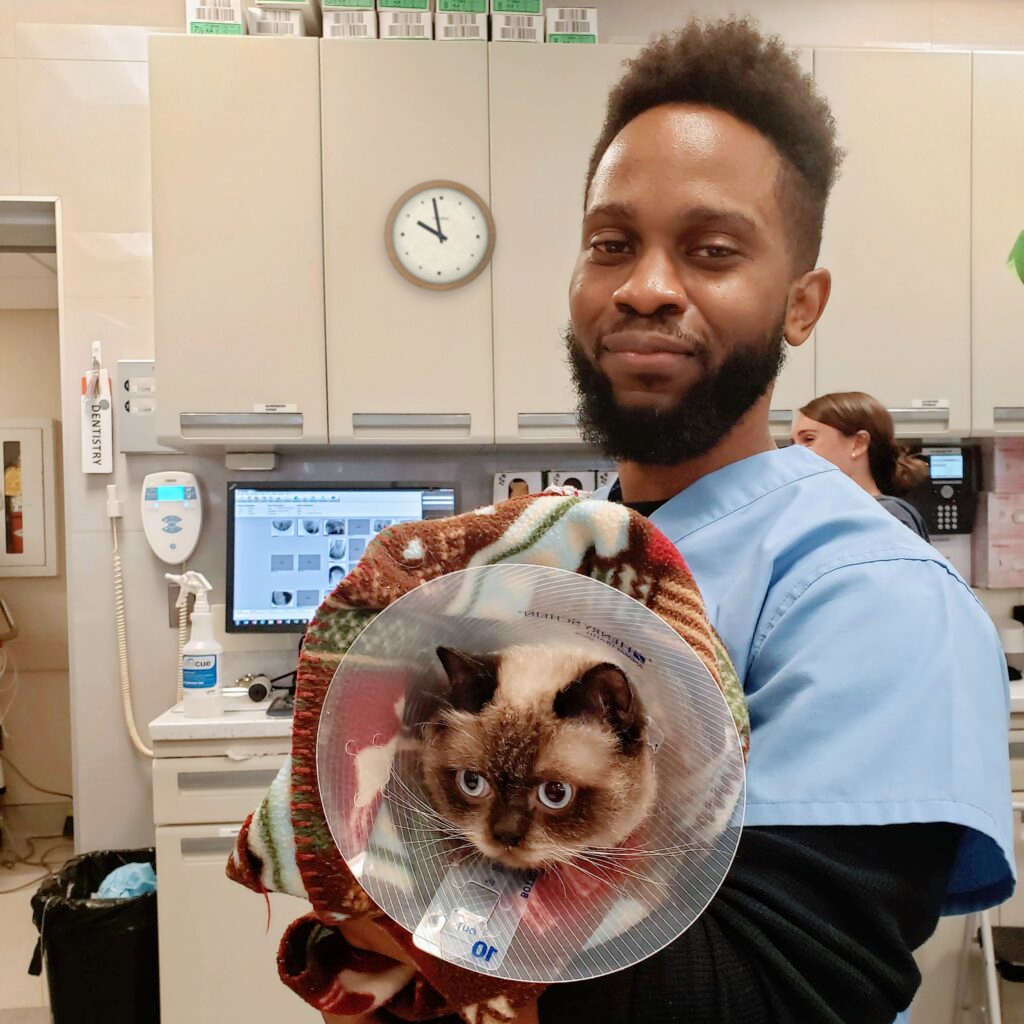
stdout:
9,58
